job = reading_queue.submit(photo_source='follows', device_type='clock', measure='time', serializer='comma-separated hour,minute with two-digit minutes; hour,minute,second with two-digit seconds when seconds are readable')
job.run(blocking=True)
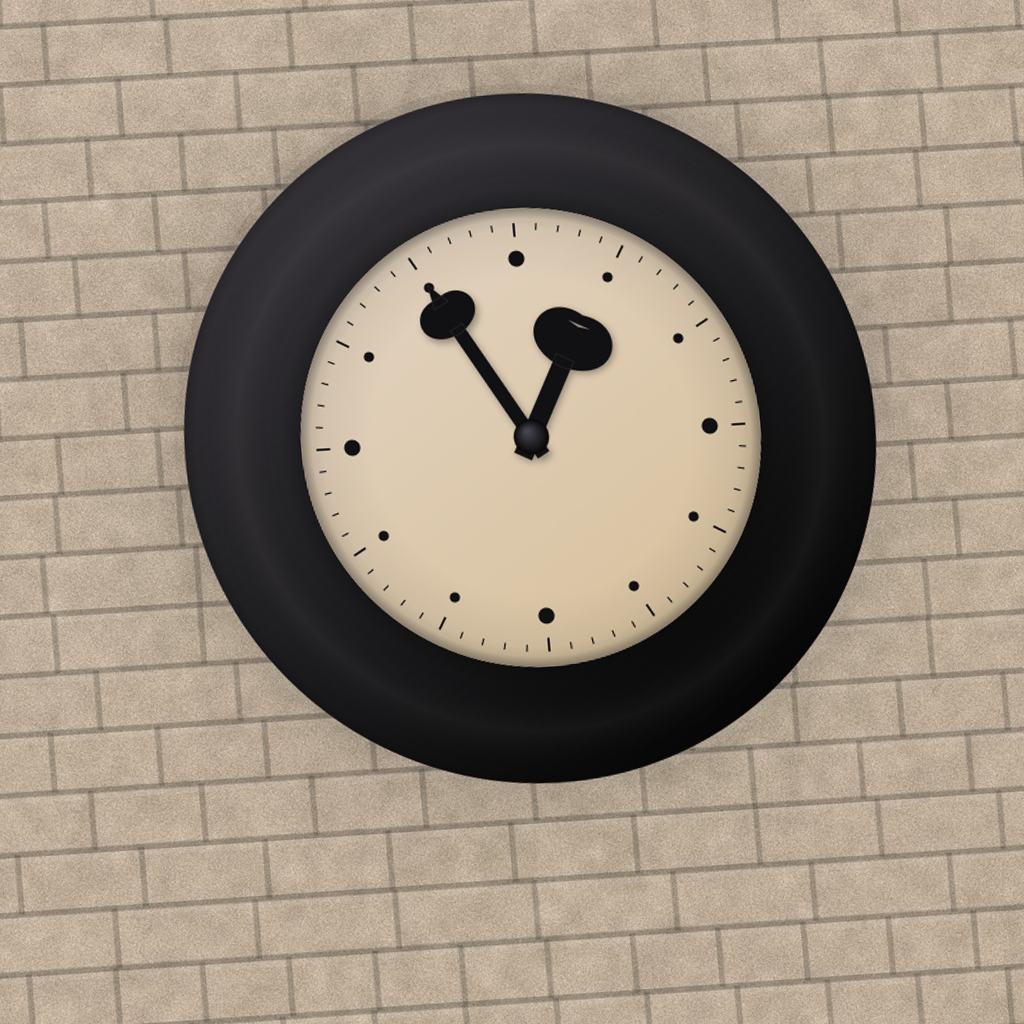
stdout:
12,55
